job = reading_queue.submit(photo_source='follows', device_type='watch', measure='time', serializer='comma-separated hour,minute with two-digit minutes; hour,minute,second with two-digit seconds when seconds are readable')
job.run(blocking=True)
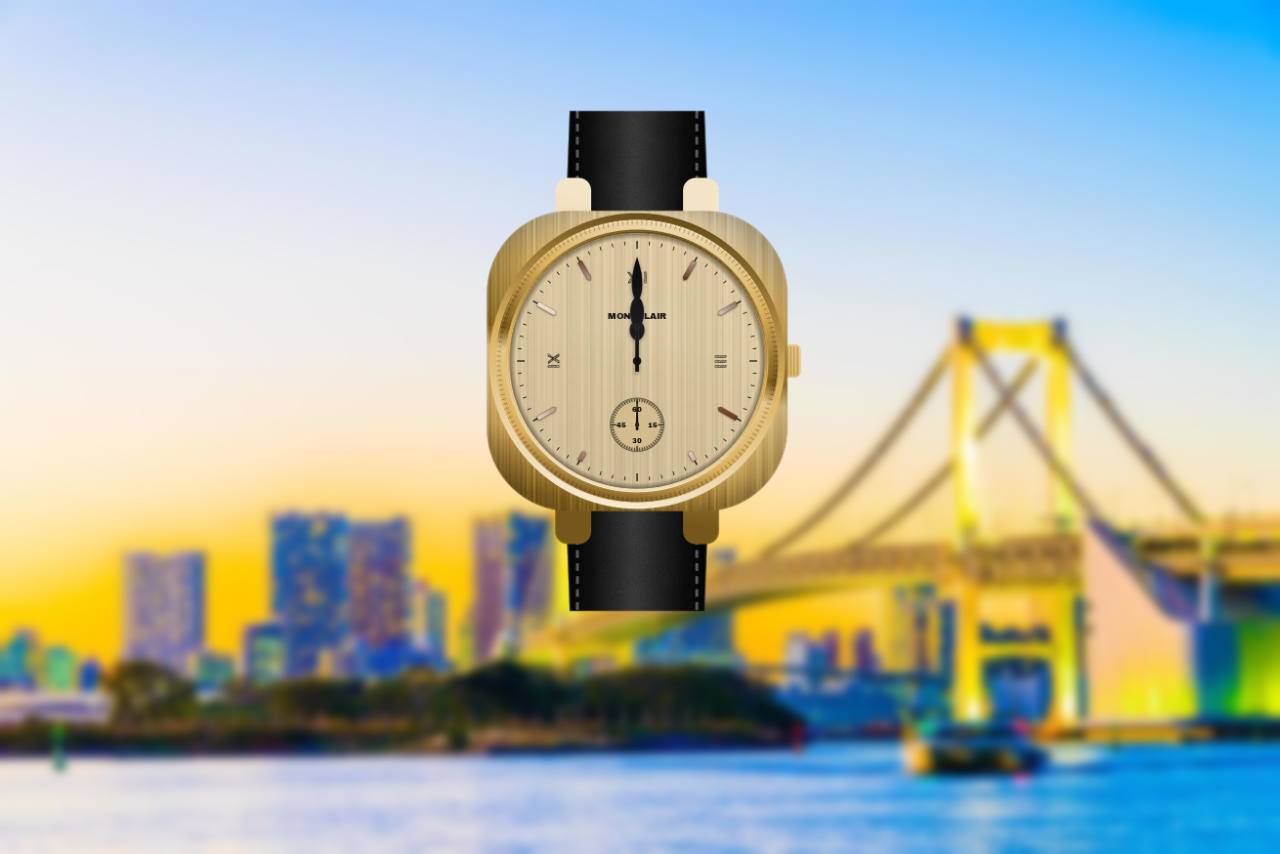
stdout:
12,00
